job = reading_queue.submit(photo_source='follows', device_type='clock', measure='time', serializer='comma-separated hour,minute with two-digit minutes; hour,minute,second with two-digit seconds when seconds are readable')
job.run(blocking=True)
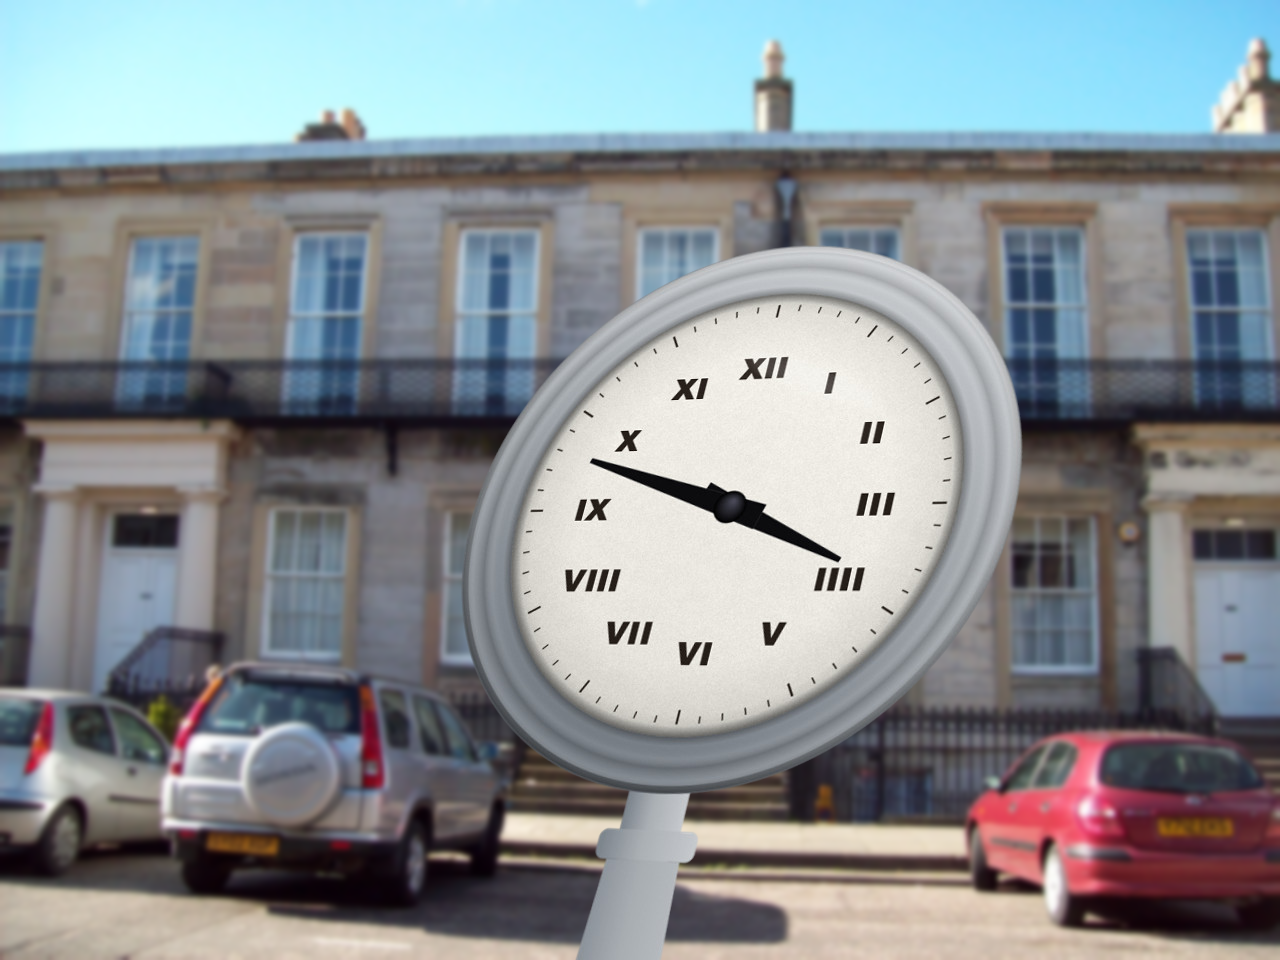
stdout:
3,48
